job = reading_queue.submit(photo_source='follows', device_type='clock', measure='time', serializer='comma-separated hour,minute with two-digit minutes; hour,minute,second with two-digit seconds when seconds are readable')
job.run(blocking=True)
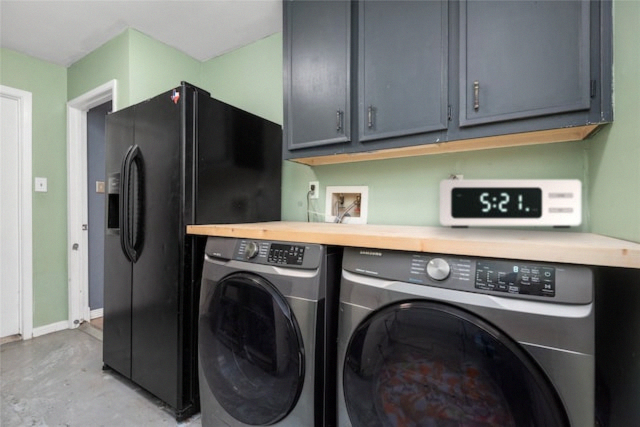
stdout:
5,21
